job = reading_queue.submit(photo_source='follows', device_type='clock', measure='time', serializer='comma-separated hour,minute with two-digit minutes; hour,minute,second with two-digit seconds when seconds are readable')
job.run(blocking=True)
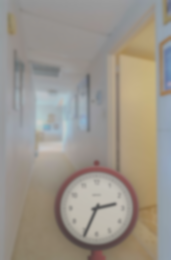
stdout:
2,34
